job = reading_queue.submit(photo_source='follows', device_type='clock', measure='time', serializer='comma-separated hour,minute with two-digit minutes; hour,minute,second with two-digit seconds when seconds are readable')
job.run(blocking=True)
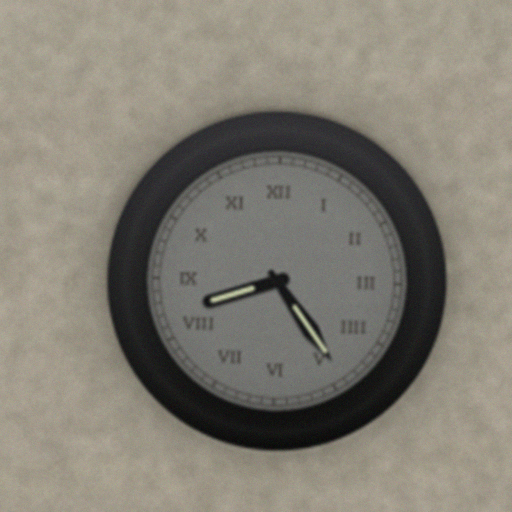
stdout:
8,24
